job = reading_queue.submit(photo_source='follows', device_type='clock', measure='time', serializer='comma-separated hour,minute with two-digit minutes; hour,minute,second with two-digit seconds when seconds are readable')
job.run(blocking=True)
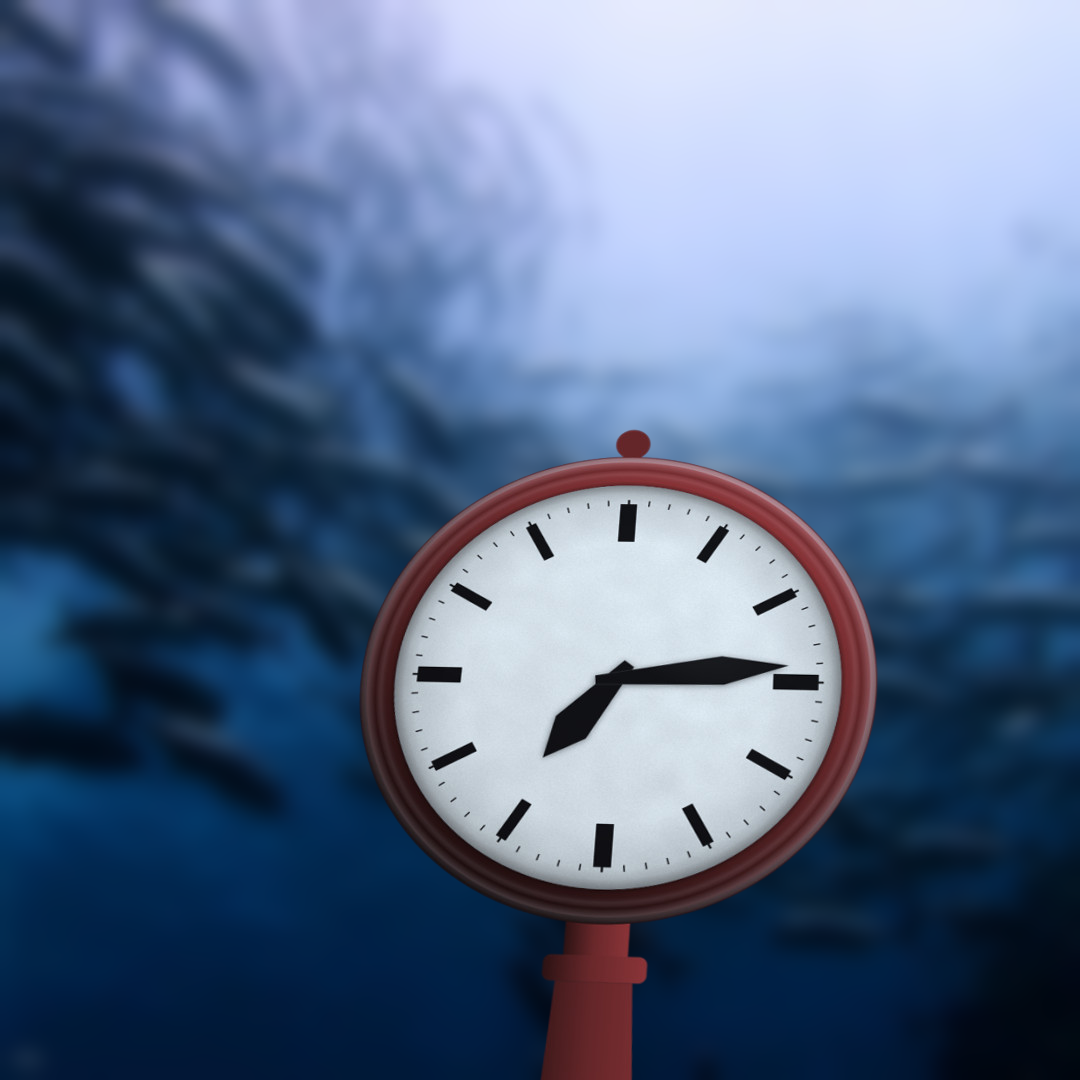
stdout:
7,14
